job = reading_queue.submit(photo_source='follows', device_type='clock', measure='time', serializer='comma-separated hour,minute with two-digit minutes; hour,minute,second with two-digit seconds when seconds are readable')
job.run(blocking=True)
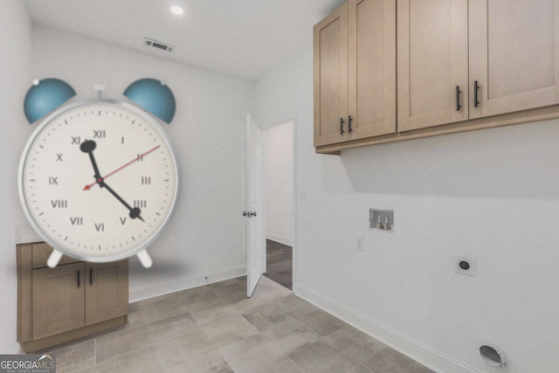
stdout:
11,22,10
